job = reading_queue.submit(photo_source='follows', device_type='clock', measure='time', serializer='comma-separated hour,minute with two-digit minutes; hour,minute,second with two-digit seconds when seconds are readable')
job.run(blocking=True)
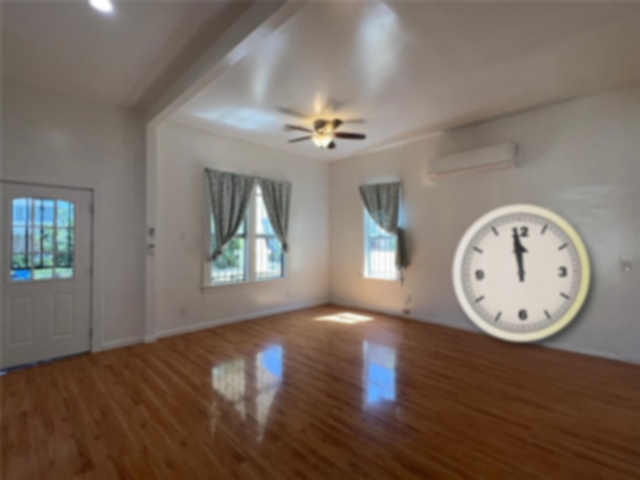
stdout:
11,59
